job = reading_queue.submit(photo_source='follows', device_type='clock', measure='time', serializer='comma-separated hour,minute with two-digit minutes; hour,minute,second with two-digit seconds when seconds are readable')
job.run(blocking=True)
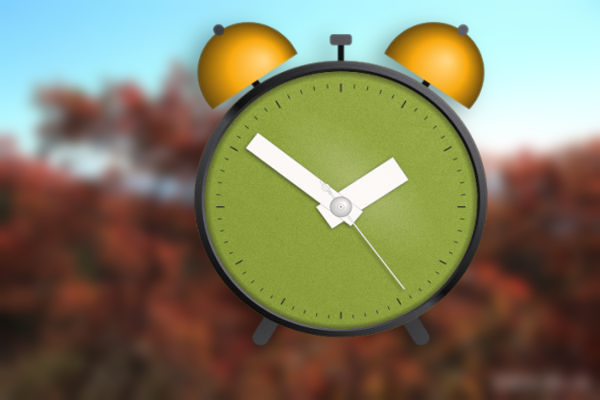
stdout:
1,51,24
